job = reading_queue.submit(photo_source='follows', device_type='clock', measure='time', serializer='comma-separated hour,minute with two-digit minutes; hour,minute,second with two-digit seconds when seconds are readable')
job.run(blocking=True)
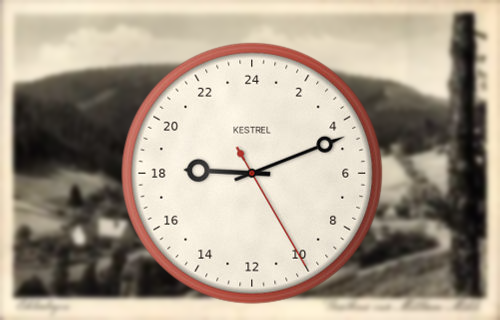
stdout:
18,11,25
